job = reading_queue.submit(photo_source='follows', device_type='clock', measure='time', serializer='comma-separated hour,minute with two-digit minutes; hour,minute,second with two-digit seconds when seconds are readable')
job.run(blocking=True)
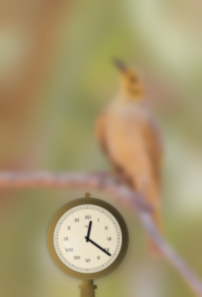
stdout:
12,21
